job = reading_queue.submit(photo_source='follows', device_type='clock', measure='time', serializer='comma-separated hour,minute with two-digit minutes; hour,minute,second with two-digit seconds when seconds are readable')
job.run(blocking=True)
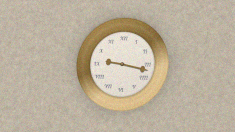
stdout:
9,17
